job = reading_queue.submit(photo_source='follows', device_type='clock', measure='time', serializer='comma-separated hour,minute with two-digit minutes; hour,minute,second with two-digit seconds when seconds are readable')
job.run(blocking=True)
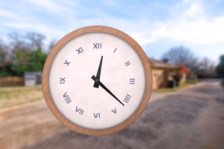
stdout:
12,22
